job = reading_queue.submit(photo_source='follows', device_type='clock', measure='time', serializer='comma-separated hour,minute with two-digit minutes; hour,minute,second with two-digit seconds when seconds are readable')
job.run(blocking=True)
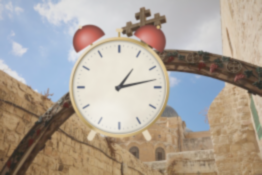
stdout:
1,13
